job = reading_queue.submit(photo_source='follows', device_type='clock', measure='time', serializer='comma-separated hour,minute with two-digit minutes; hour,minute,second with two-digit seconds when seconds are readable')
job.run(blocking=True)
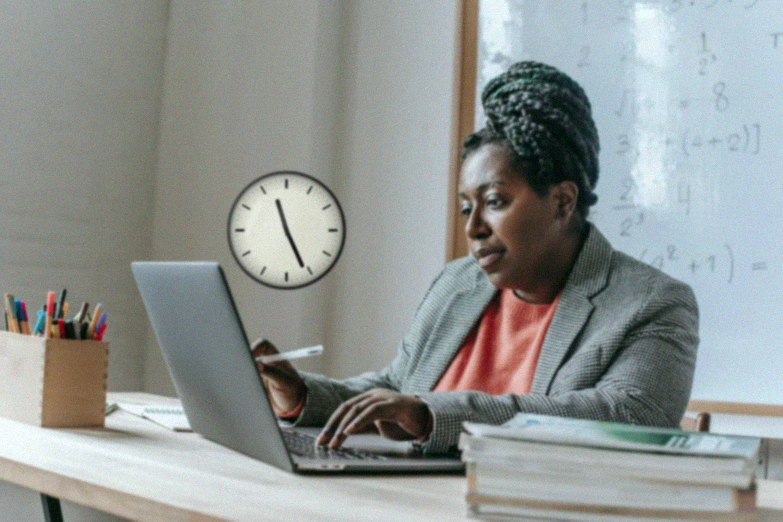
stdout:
11,26
